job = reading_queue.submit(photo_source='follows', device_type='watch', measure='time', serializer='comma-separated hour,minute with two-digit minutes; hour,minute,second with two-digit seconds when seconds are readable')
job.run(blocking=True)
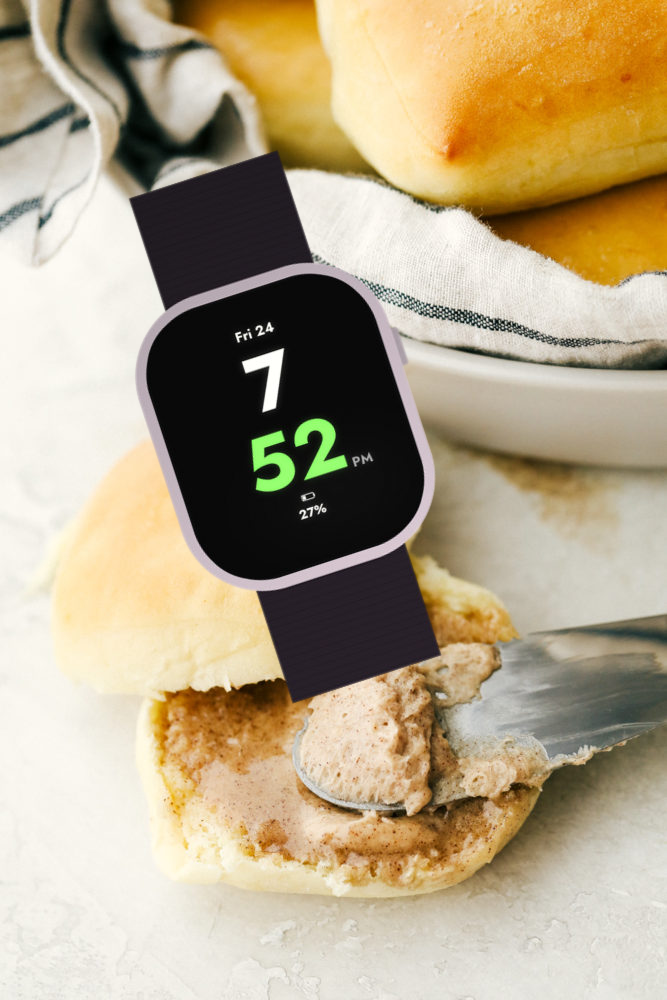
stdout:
7,52
